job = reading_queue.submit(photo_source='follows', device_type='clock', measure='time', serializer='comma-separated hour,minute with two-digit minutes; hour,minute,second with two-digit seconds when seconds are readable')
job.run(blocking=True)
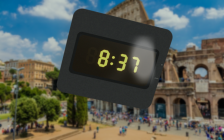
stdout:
8,37
